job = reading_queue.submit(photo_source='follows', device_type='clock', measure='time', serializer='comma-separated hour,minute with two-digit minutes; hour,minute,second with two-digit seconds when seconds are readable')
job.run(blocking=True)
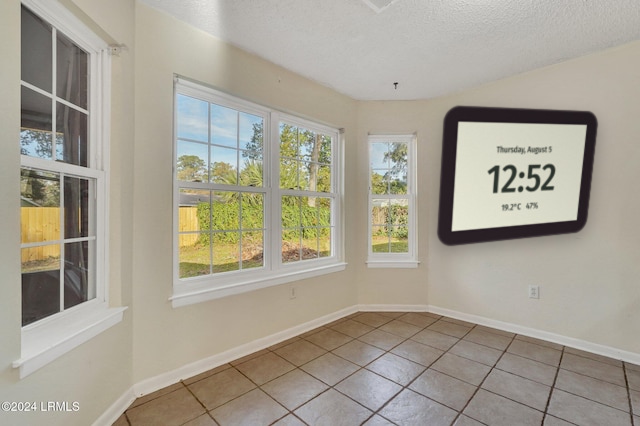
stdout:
12,52
